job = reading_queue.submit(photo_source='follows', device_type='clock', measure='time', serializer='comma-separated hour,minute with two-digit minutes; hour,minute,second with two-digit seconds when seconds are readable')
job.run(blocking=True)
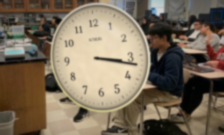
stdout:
3,17
